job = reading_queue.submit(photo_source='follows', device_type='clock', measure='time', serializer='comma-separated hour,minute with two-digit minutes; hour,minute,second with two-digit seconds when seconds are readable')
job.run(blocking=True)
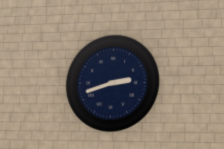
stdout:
2,42
